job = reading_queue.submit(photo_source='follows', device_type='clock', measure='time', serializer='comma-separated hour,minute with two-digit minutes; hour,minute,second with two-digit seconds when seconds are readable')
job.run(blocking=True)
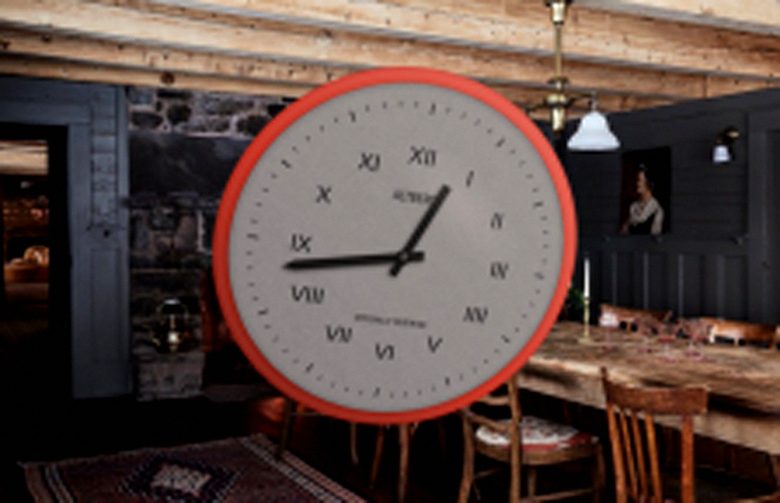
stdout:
12,43
